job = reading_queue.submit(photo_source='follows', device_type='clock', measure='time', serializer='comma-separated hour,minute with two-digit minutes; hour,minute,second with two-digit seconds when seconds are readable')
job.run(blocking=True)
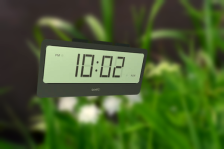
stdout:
10,02
